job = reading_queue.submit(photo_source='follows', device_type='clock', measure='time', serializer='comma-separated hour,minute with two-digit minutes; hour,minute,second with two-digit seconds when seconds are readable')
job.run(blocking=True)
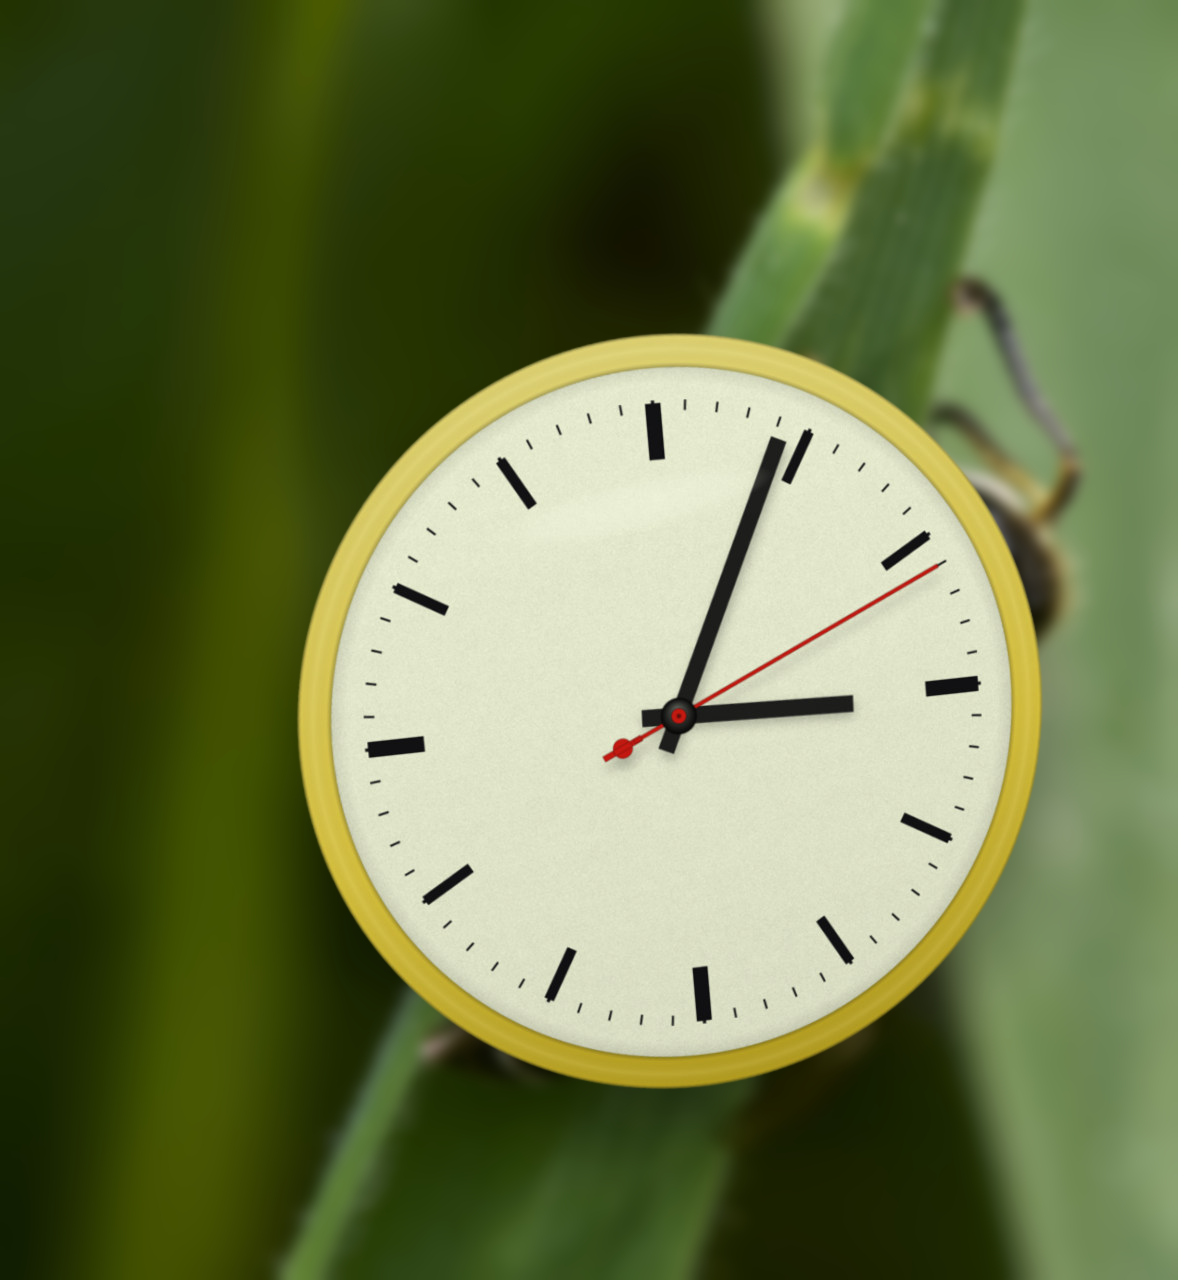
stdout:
3,04,11
